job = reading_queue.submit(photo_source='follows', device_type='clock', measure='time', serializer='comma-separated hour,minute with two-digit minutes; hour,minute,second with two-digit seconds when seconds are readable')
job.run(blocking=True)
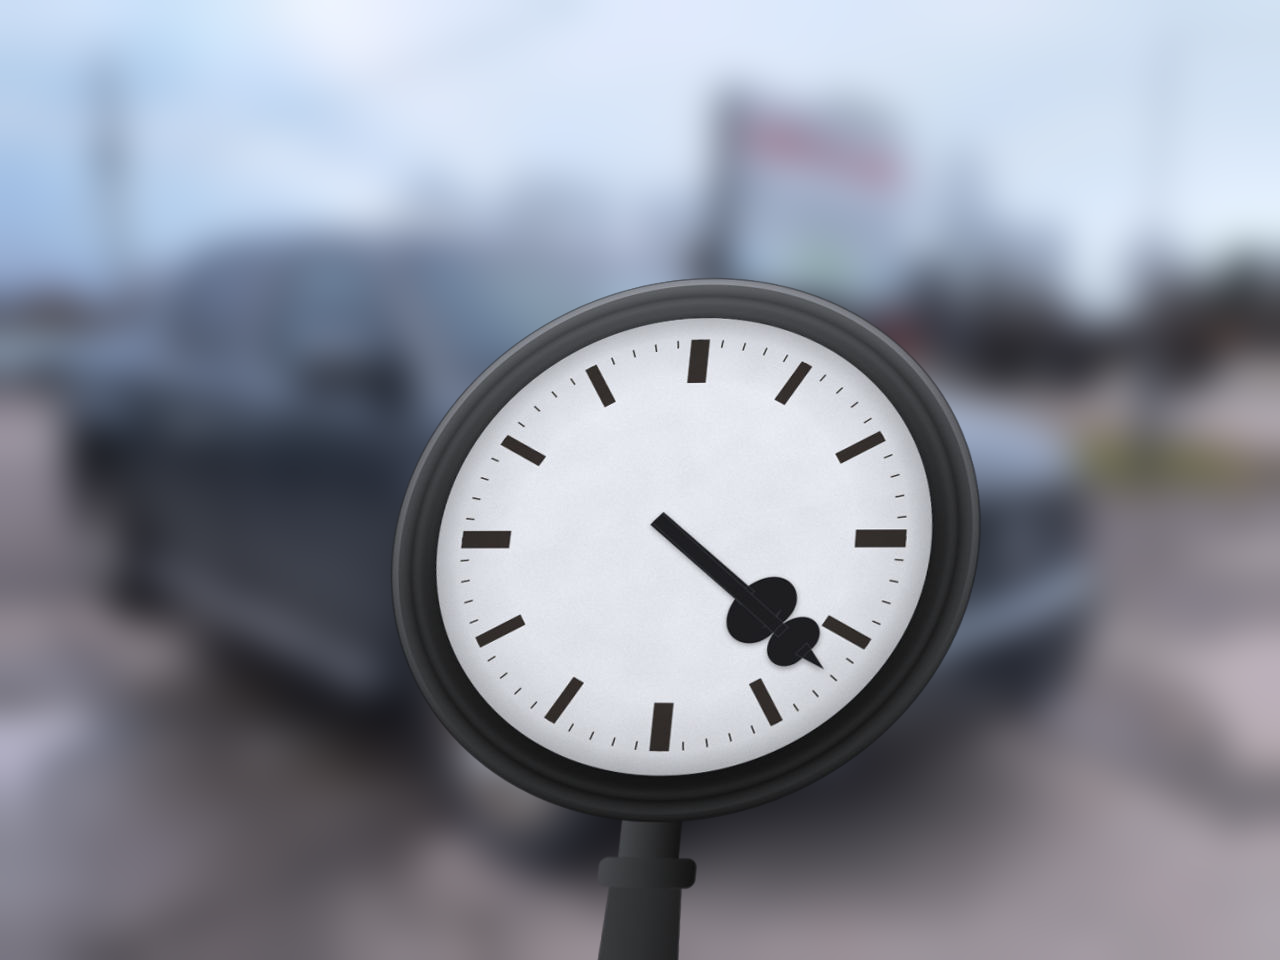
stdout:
4,22
